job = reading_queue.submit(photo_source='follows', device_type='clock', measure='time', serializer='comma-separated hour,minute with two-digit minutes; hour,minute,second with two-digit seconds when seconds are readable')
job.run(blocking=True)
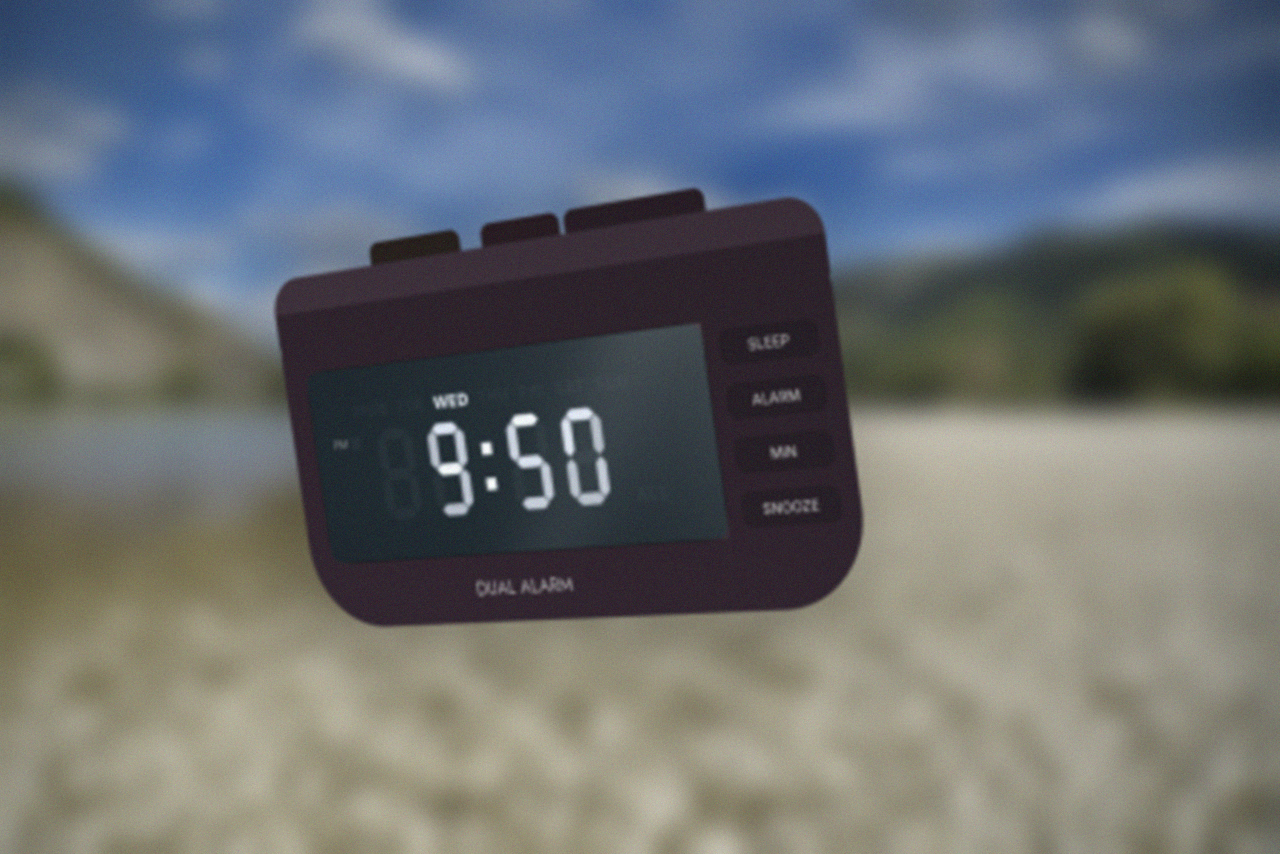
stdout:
9,50
